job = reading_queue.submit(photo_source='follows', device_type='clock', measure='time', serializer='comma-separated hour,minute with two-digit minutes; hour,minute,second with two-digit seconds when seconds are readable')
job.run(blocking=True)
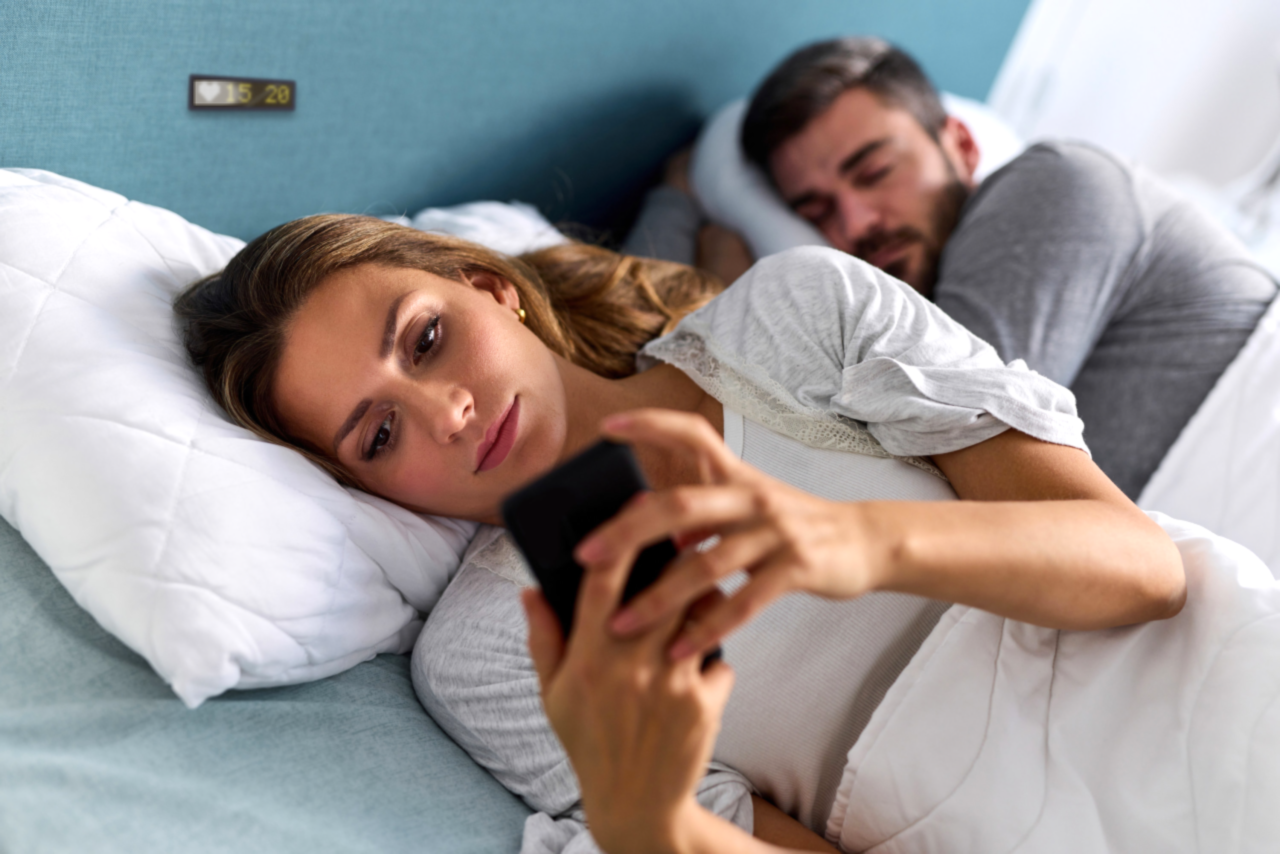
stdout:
15,20
